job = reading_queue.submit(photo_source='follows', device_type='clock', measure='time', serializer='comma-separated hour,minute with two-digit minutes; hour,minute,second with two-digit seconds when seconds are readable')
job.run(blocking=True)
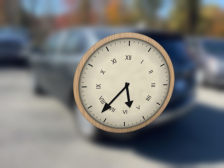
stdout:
5,37
